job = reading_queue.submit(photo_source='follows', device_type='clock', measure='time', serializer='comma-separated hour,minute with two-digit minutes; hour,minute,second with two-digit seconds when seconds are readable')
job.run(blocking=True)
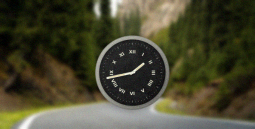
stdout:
1,43
